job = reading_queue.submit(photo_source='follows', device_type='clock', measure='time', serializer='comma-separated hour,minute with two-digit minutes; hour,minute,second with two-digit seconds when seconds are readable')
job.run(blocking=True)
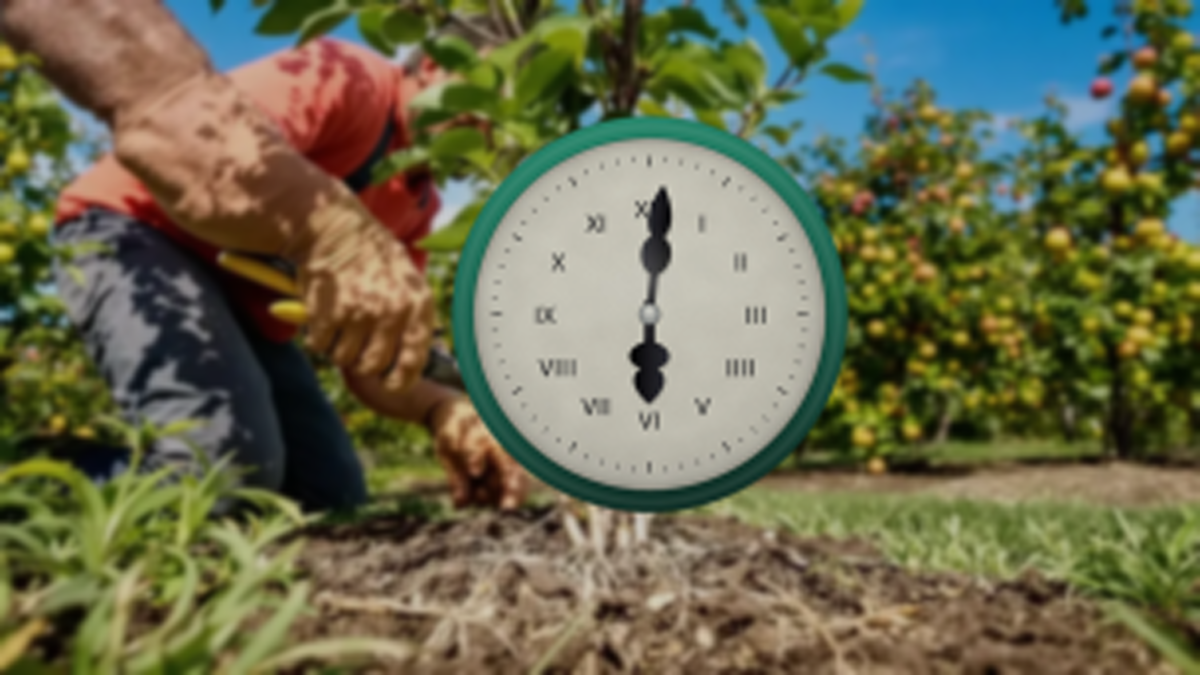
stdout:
6,01
